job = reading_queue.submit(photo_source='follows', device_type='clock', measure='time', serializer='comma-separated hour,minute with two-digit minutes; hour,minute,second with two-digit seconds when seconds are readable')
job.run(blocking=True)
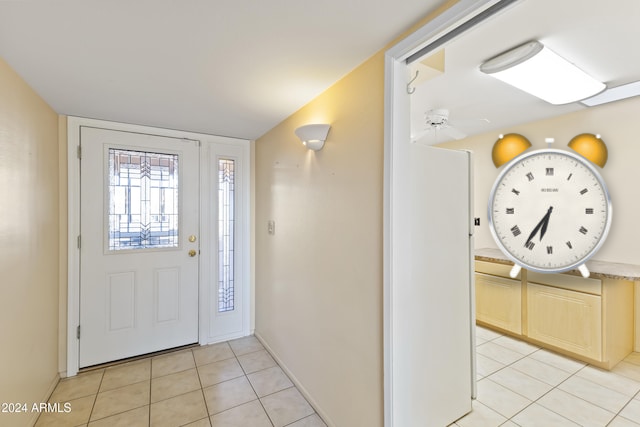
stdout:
6,36
